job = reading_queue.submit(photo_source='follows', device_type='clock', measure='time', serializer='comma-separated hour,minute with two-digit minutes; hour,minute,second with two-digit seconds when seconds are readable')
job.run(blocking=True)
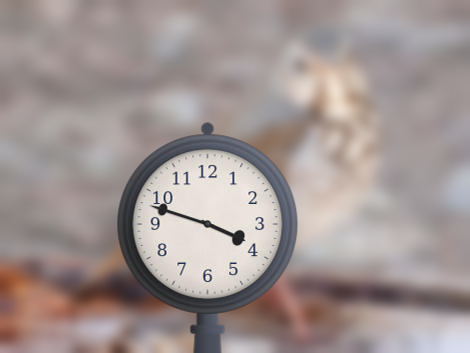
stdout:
3,48
